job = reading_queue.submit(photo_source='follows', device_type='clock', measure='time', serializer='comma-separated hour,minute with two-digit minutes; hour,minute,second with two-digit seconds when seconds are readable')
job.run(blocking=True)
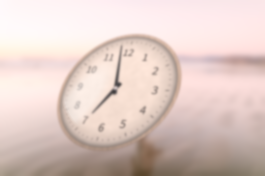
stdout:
6,58
